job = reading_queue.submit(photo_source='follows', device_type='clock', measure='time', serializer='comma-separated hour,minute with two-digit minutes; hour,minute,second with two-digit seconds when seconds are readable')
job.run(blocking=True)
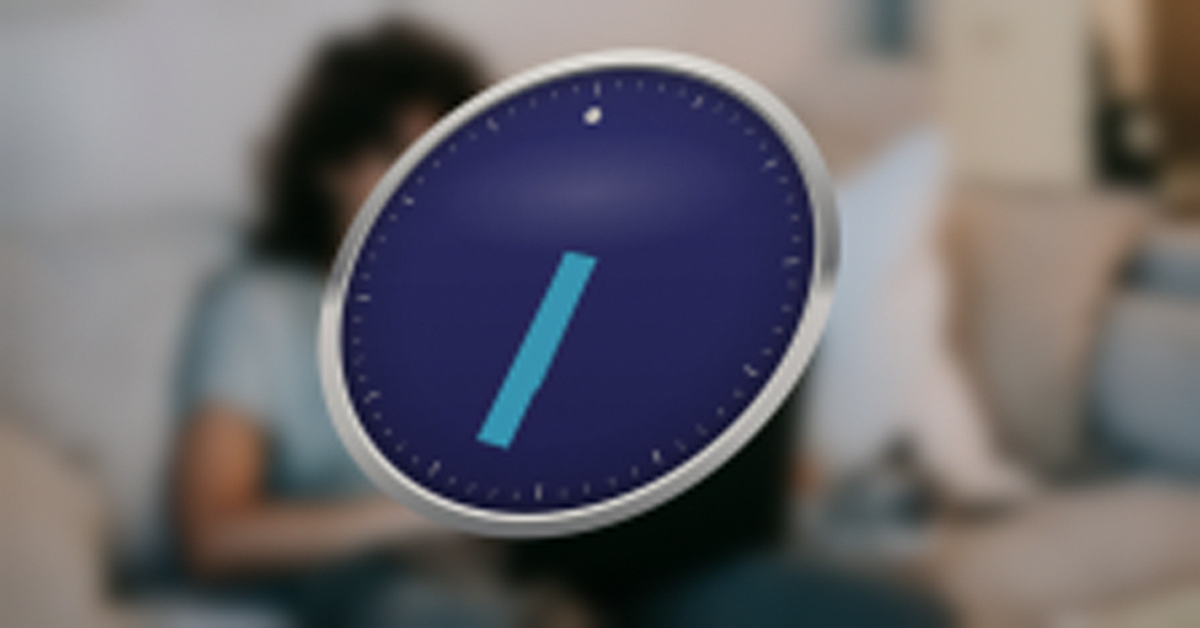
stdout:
6,33
